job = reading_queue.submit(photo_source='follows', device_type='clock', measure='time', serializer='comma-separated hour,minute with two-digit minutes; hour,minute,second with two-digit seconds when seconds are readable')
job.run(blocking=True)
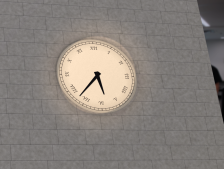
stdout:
5,37
